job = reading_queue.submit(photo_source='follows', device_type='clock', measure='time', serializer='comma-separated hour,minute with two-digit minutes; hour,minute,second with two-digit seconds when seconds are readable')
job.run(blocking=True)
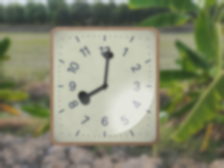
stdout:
8,01
